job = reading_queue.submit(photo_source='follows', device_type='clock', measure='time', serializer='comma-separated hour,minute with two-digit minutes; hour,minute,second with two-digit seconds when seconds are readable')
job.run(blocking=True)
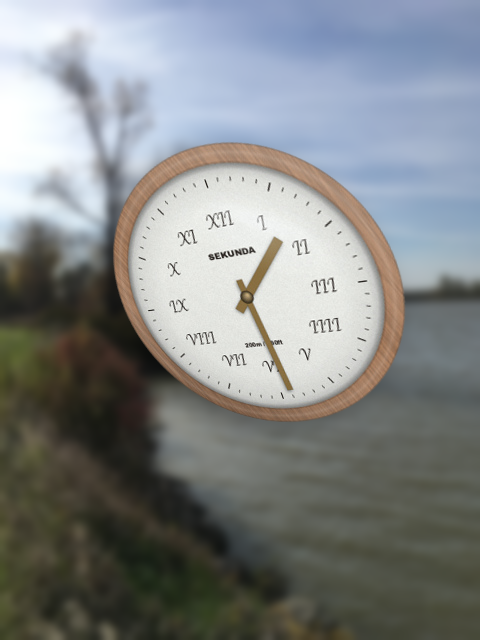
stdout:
1,29
